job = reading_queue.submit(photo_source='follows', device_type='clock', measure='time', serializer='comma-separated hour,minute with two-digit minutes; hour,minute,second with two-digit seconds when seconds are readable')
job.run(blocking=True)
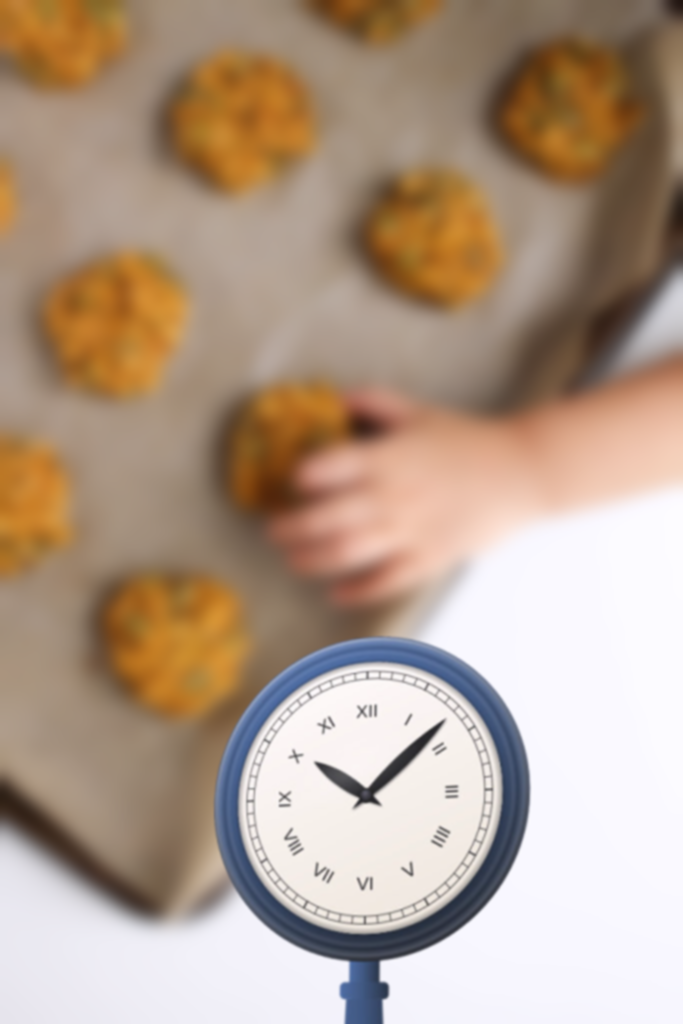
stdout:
10,08
